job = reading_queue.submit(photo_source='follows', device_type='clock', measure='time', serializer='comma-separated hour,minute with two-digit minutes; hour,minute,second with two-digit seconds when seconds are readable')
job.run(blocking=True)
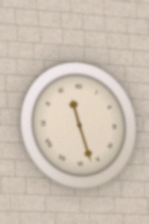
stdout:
11,27
